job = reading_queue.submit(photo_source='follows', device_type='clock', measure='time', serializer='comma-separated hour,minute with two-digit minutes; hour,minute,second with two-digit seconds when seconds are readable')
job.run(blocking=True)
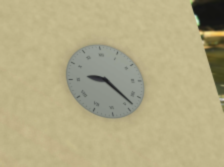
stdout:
9,23
